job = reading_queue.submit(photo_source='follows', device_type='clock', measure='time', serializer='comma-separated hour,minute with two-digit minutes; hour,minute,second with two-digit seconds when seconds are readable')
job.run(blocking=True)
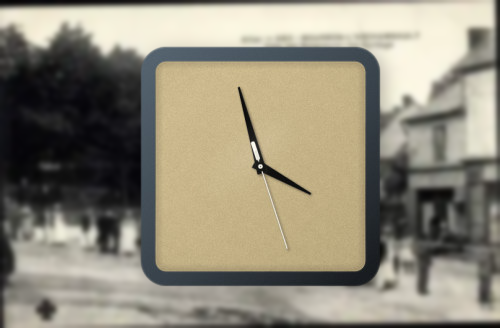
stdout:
3,57,27
